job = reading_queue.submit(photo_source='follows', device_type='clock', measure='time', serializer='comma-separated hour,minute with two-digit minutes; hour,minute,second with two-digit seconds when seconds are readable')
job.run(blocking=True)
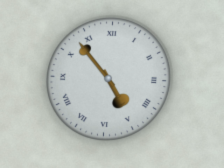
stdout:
4,53
